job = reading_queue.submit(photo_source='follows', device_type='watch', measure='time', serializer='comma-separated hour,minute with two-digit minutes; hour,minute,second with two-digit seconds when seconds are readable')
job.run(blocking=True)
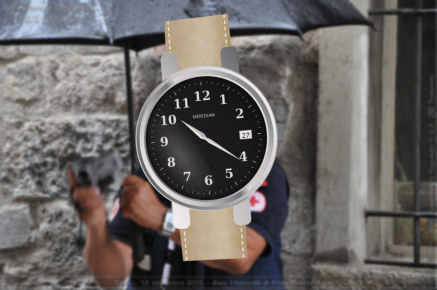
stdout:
10,21
